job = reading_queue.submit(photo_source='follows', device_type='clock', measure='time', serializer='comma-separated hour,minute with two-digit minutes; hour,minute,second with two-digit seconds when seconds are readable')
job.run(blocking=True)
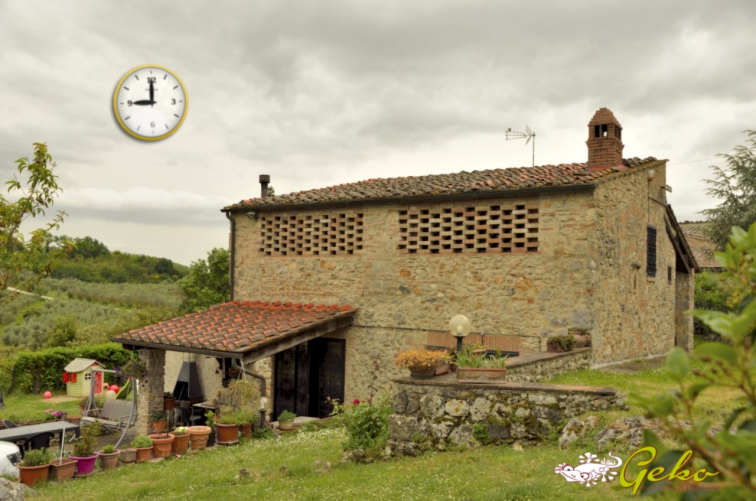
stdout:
9,00
